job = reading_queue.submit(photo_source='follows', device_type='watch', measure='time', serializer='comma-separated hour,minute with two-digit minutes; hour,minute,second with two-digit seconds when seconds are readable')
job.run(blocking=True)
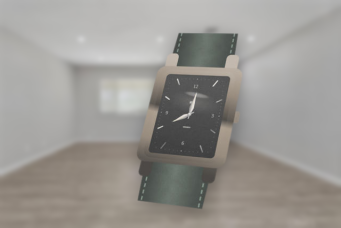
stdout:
8,01
